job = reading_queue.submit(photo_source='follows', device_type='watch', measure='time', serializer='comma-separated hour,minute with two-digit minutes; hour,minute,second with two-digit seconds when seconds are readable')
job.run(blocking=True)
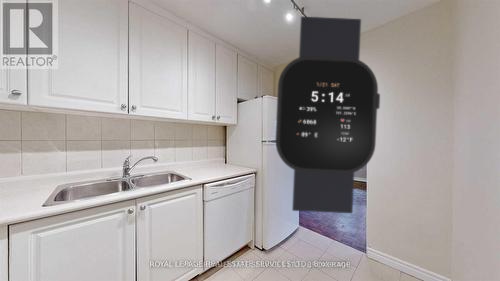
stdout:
5,14
